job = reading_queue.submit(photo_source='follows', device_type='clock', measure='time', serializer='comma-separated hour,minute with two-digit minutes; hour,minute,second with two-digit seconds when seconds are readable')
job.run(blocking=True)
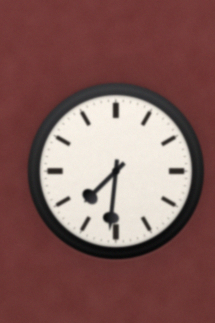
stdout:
7,31
